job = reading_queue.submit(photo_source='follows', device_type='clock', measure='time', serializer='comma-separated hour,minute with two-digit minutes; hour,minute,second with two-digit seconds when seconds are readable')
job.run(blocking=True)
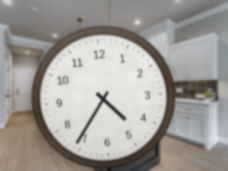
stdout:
4,36
